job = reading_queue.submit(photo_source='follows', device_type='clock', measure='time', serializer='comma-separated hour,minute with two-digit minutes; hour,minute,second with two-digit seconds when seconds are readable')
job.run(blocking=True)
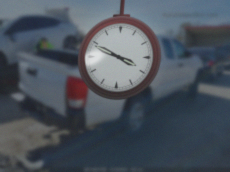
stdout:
3,49
